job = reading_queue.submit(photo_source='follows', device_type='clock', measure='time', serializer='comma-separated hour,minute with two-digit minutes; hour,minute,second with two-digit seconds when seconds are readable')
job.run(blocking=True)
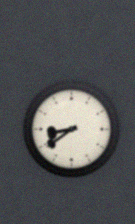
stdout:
8,39
